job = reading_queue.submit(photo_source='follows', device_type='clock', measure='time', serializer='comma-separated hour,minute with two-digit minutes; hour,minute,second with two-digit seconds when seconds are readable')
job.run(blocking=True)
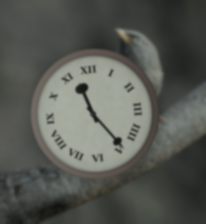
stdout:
11,24
